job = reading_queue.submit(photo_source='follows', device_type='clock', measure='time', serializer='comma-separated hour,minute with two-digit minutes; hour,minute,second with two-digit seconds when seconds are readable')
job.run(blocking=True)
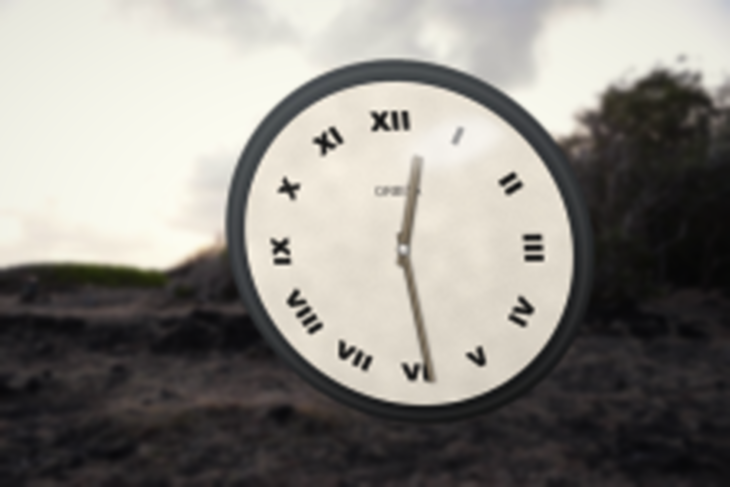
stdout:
12,29
